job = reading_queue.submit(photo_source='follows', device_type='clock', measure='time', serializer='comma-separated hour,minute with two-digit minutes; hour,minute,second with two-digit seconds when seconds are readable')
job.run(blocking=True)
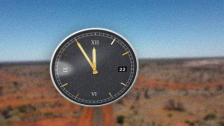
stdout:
11,55
